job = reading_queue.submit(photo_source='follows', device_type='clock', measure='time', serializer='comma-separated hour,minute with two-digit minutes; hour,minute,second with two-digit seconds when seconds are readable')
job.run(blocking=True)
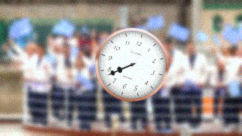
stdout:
7,38
